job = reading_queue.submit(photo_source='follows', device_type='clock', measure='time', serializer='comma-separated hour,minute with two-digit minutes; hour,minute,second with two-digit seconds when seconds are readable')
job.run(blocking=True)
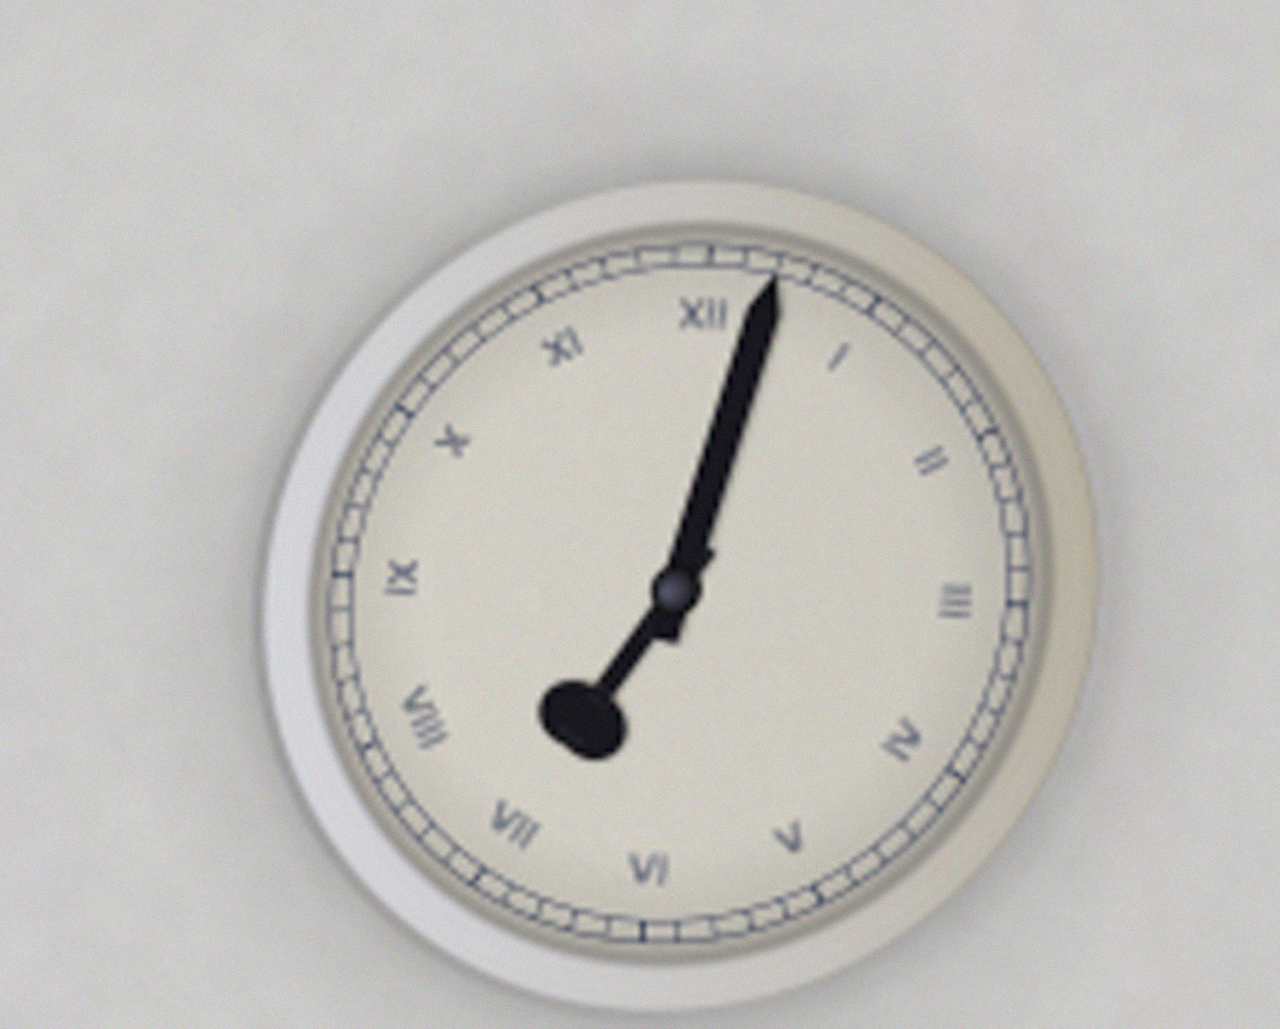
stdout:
7,02
